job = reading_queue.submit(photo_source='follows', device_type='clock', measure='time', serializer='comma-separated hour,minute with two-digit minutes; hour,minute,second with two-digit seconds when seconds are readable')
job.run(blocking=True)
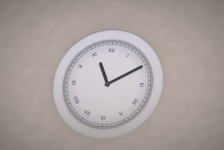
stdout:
11,10
